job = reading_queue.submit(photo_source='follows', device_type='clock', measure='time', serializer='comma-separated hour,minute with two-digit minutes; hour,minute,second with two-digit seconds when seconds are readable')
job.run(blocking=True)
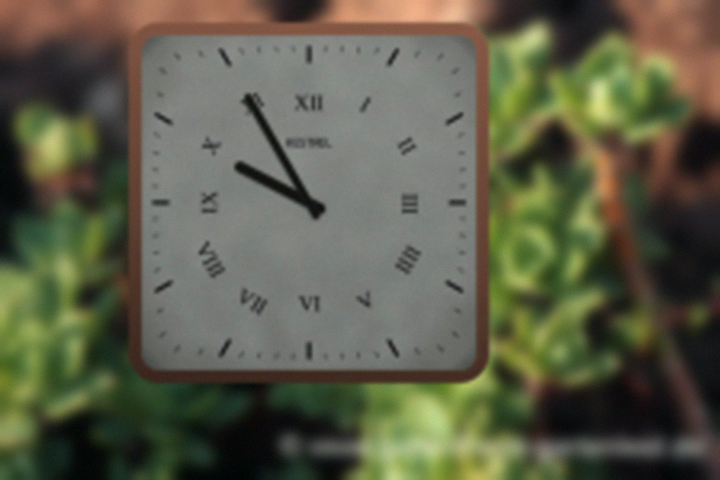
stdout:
9,55
